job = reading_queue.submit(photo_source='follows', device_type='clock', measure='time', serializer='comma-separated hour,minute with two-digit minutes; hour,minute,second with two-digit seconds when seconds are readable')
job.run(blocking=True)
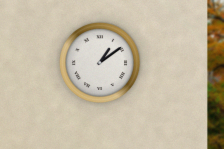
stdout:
1,09
